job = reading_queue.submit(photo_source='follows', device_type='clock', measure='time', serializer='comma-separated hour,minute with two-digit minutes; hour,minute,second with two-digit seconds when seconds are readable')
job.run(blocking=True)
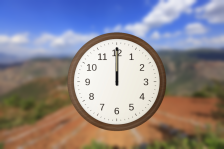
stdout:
12,00
